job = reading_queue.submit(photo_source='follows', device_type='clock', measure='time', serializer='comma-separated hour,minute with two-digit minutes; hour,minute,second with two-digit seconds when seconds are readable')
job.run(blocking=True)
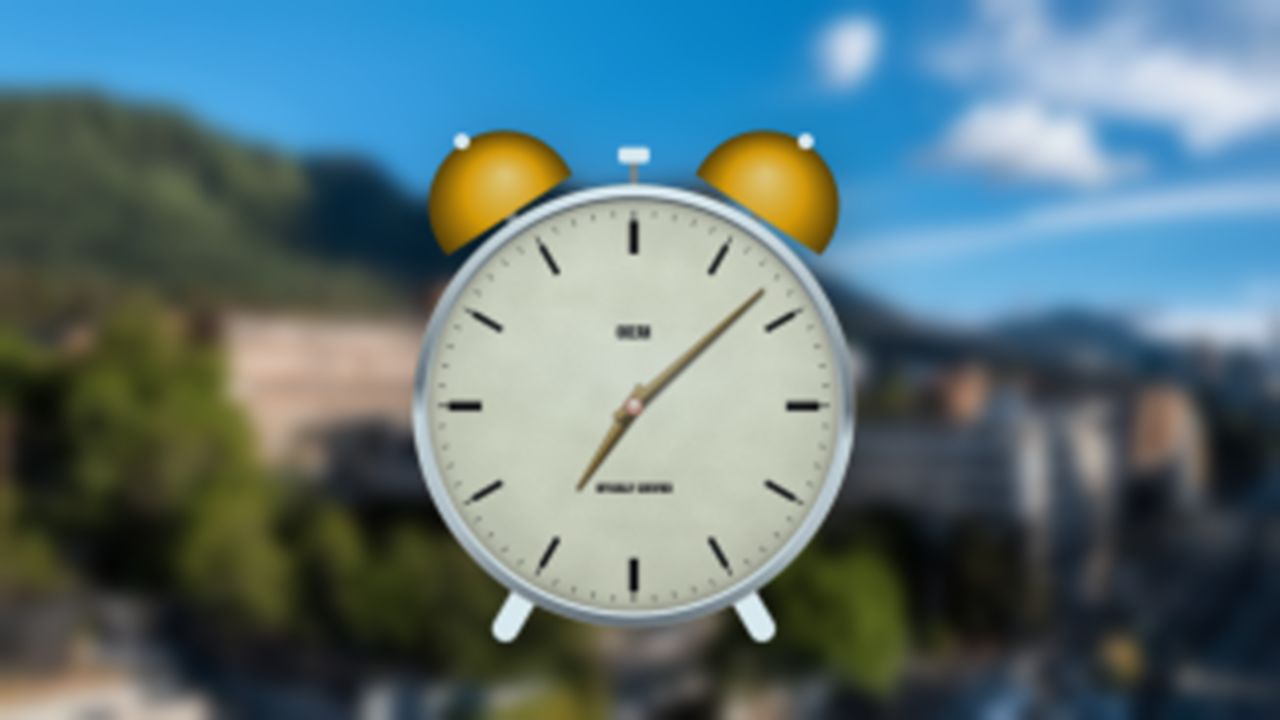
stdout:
7,08
